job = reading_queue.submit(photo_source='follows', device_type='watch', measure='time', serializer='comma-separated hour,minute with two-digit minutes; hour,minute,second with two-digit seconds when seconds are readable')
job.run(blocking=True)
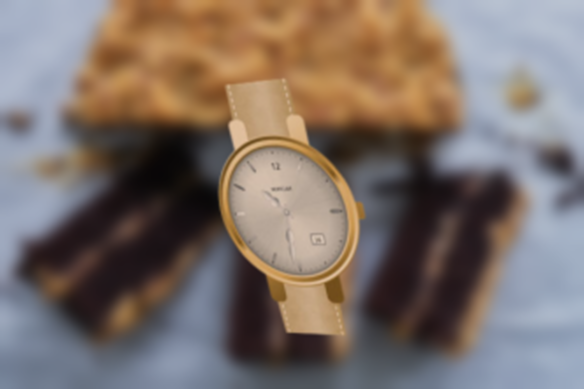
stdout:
10,31
